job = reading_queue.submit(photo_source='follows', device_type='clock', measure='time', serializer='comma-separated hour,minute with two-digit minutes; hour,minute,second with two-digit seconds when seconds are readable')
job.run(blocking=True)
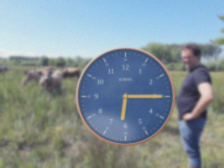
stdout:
6,15
